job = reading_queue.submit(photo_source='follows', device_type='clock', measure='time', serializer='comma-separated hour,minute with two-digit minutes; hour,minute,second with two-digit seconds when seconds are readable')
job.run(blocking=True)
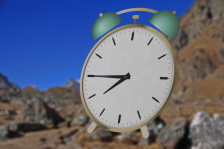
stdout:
7,45
